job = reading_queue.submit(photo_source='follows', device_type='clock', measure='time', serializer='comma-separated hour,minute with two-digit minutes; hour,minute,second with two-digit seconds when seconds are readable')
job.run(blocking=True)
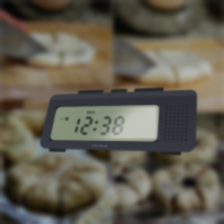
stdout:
12,38
